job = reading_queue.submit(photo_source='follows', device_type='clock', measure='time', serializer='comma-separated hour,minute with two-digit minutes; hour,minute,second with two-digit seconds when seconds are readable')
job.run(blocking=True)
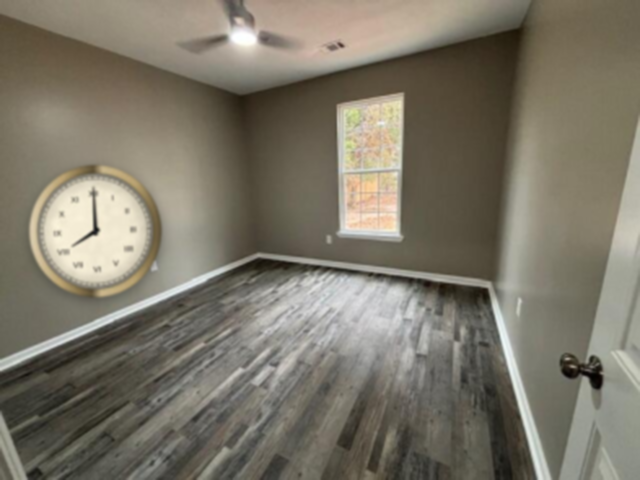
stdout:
8,00
